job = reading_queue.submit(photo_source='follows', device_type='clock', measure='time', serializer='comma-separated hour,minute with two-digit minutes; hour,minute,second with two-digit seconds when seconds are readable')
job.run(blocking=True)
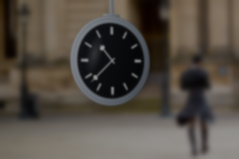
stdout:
10,38
